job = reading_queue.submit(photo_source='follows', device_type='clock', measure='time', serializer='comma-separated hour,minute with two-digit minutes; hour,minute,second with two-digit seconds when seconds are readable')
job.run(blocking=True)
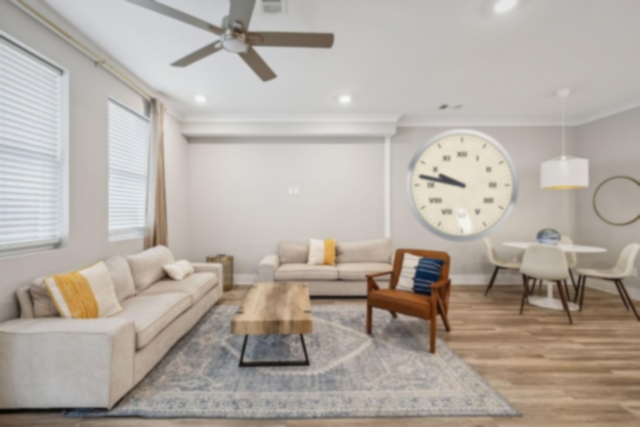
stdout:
9,47
